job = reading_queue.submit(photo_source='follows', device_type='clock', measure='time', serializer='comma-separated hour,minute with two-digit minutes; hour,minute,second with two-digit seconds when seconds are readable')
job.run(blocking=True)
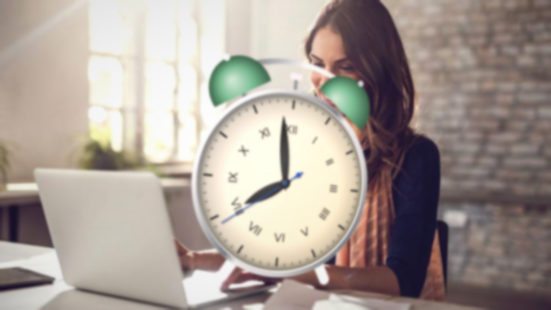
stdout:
7,58,39
